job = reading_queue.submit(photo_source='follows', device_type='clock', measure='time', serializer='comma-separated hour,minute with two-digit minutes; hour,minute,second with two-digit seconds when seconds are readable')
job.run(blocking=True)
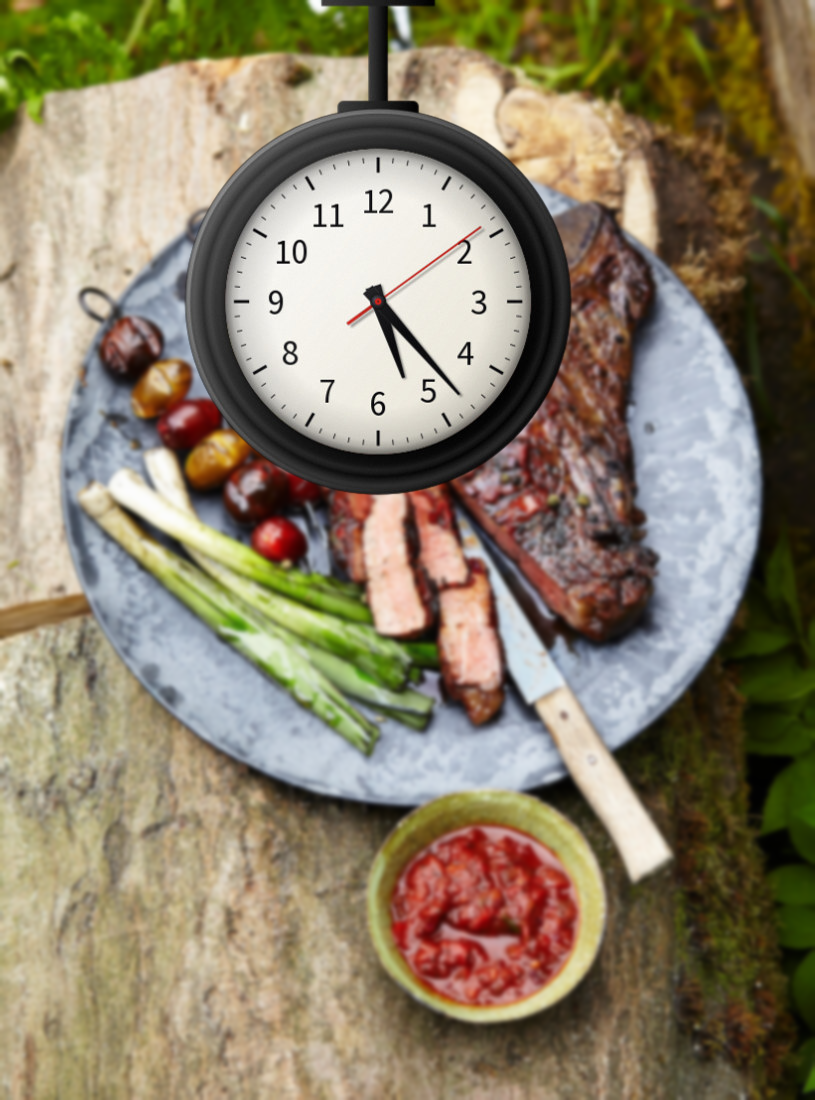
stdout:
5,23,09
